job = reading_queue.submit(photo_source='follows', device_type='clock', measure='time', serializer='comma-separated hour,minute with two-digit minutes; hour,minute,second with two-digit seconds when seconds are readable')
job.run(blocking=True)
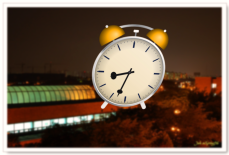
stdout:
8,33
